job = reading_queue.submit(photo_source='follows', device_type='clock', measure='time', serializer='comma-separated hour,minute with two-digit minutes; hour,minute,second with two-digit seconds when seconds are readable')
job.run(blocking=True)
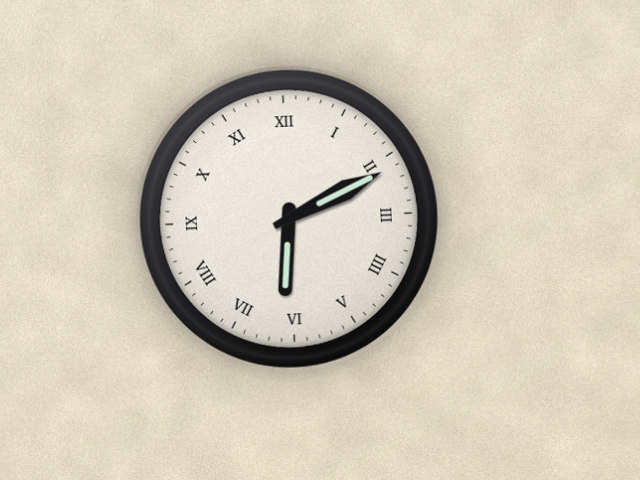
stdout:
6,11
